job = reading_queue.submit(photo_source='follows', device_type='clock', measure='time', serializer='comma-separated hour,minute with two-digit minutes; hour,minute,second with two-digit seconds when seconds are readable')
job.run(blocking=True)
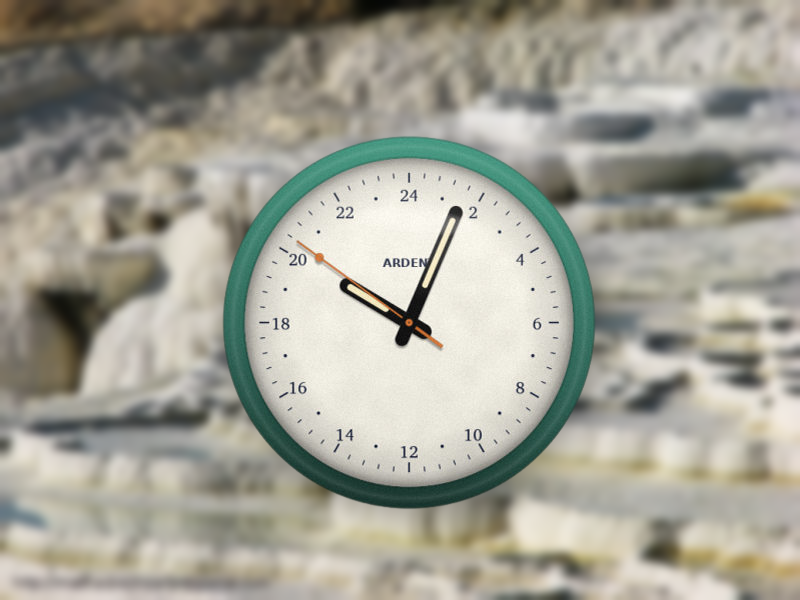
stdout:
20,03,51
